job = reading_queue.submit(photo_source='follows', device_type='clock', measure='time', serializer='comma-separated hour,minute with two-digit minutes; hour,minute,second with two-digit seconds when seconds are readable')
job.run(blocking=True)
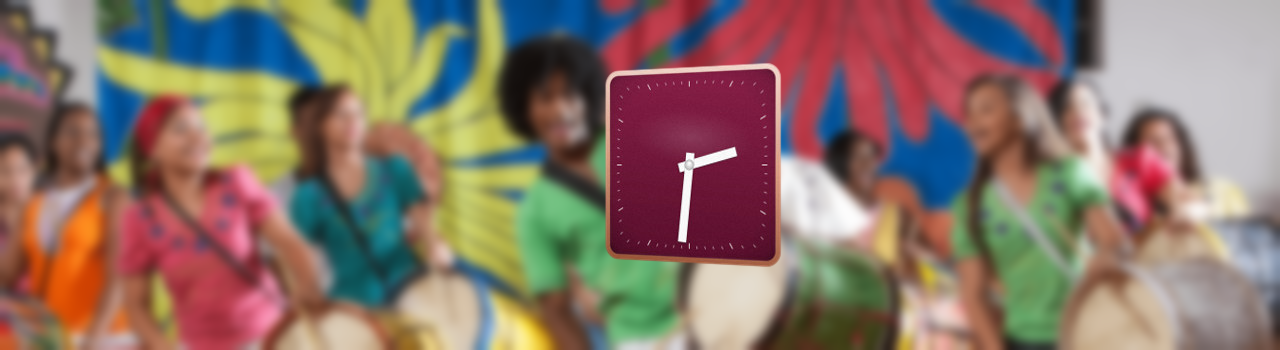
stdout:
2,31
